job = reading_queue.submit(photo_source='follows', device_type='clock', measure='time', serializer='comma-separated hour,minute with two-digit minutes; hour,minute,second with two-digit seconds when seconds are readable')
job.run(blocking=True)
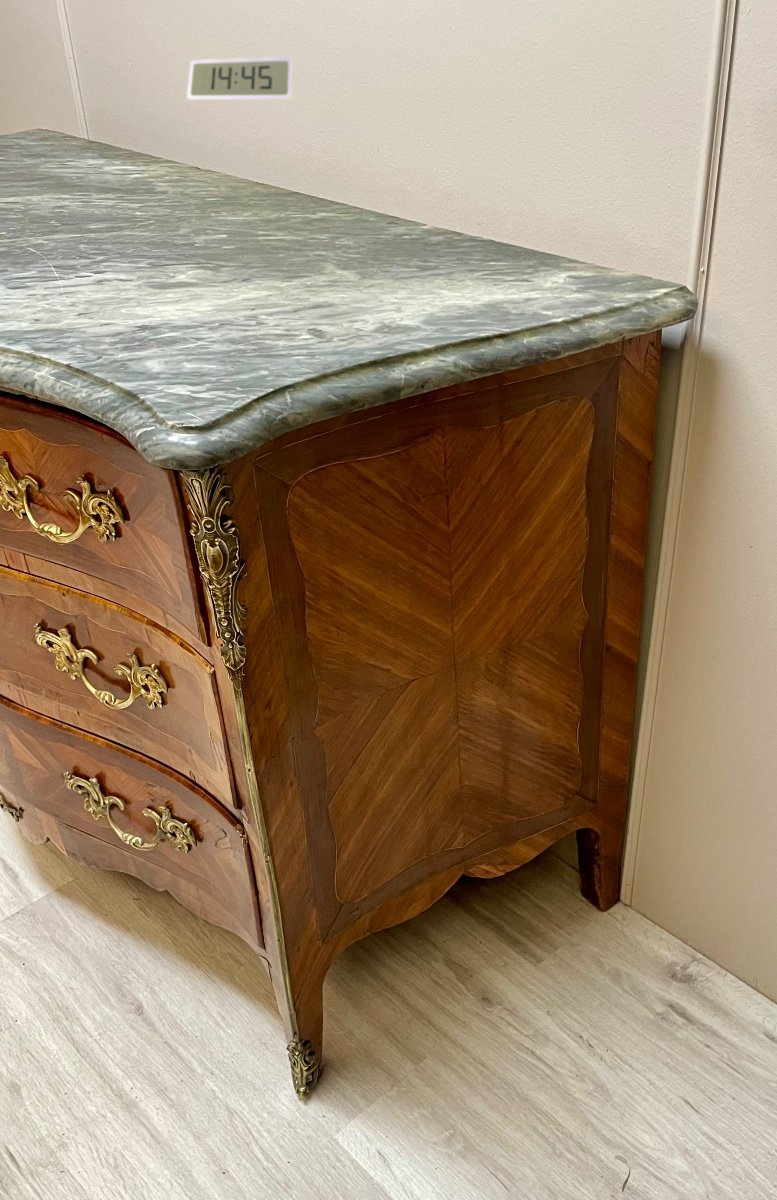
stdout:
14,45
